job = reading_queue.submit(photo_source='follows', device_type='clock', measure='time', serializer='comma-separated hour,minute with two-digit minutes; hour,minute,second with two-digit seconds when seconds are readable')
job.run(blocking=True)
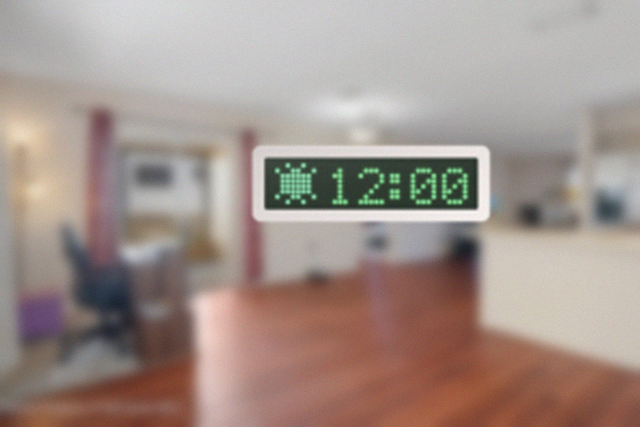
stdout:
12,00
